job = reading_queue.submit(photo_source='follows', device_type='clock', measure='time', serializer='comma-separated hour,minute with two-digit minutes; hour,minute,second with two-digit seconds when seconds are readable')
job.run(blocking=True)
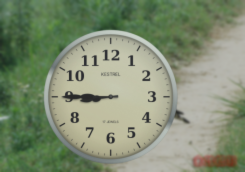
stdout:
8,45
